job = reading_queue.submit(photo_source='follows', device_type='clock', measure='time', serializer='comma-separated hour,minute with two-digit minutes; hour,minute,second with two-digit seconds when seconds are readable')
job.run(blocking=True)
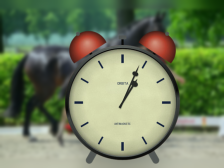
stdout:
1,04
